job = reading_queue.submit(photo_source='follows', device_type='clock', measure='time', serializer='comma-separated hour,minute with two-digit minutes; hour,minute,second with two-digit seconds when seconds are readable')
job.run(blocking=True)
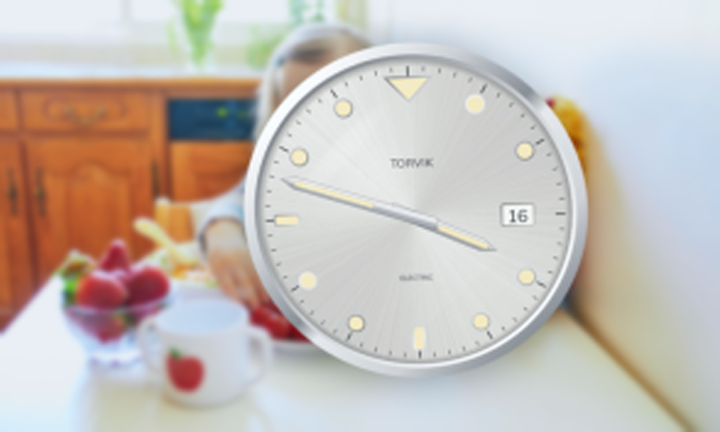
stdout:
3,48
